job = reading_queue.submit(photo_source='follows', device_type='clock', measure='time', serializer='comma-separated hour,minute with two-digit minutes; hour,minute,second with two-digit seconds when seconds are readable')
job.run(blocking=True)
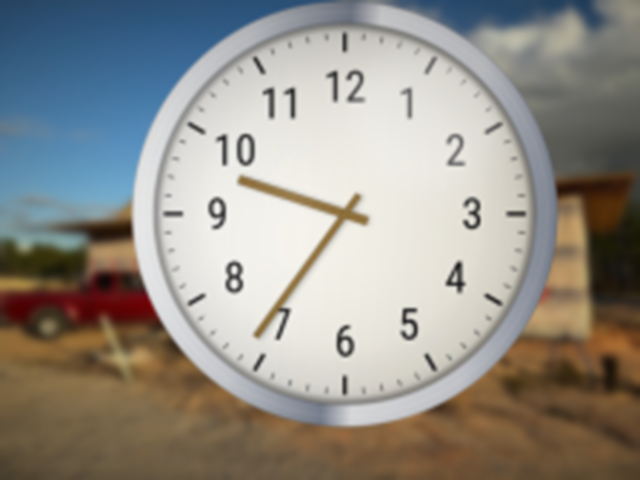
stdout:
9,36
